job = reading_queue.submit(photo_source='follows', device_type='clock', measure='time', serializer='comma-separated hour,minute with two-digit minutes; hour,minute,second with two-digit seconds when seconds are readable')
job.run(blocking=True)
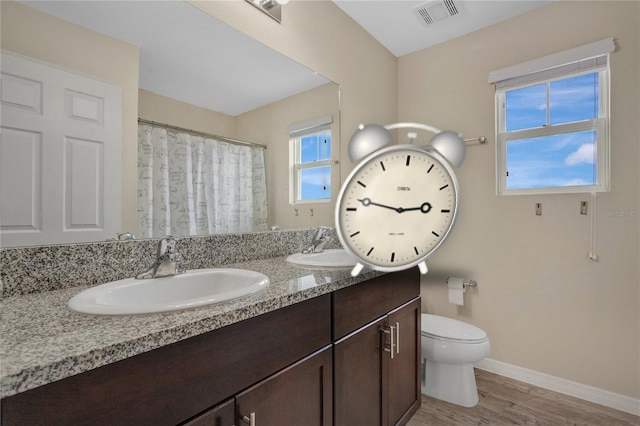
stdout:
2,47
